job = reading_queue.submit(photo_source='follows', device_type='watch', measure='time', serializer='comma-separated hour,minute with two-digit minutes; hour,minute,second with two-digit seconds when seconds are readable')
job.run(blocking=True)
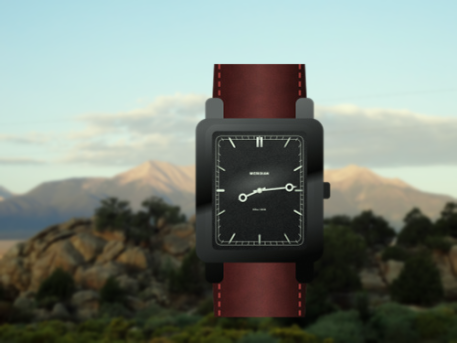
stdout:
8,14
